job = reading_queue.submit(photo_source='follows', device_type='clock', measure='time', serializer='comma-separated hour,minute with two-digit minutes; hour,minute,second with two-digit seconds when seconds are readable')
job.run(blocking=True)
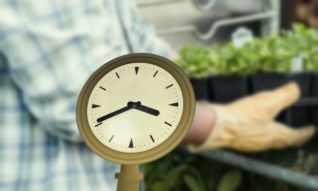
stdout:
3,41
